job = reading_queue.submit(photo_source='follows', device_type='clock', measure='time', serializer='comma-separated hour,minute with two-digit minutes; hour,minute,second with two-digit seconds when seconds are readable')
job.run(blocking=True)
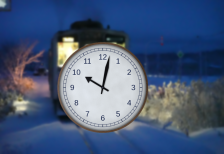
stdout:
10,02
